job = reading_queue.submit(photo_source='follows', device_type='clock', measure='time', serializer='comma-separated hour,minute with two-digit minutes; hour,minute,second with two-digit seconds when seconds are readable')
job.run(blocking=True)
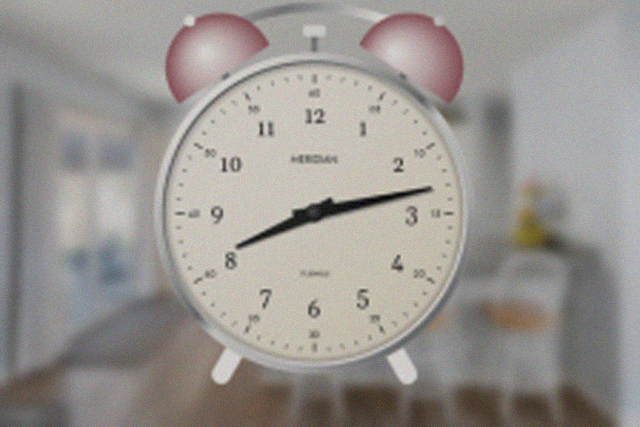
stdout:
8,13
